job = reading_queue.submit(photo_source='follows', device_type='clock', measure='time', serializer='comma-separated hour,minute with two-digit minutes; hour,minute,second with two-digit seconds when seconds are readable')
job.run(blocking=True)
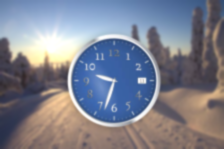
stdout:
9,33
